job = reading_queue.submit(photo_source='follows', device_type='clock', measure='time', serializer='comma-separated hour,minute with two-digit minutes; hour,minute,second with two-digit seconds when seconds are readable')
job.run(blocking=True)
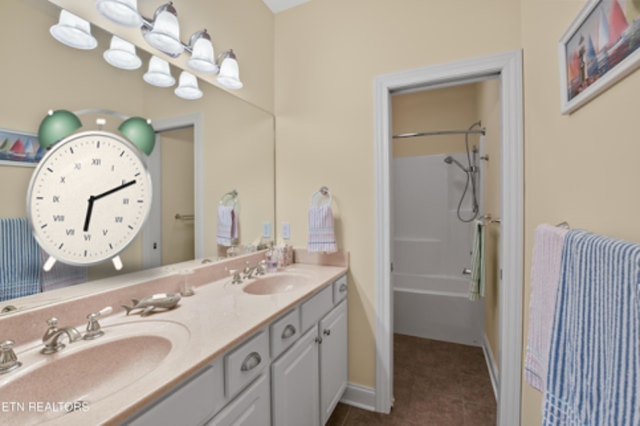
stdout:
6,11
